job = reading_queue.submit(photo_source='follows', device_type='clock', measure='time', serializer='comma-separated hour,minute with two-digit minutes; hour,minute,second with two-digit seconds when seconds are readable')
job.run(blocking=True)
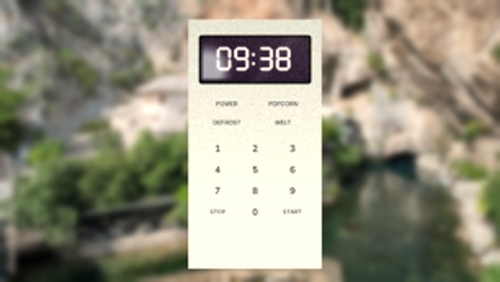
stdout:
9,38
